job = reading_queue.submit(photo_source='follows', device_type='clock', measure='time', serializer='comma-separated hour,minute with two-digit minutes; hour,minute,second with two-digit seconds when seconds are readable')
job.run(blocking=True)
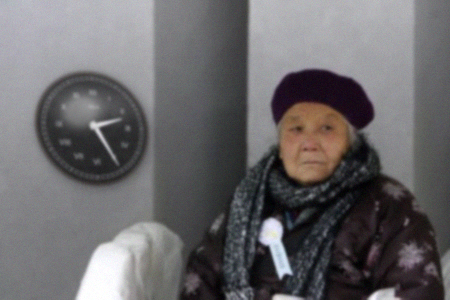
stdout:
2,25
